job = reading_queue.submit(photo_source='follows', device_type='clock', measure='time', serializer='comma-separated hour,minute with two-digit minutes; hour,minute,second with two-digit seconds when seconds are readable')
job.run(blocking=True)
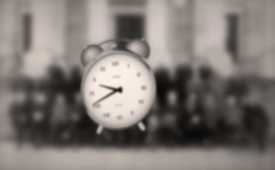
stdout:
9,41
